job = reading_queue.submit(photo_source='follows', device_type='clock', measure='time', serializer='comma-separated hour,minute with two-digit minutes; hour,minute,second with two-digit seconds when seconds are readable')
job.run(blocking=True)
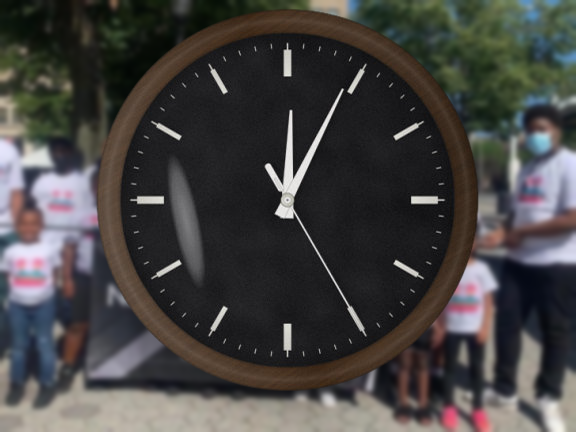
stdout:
12,04,25
